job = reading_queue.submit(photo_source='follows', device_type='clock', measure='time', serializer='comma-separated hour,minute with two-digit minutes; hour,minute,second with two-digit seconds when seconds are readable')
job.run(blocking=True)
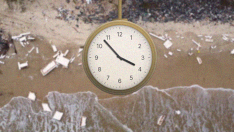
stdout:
3,53
